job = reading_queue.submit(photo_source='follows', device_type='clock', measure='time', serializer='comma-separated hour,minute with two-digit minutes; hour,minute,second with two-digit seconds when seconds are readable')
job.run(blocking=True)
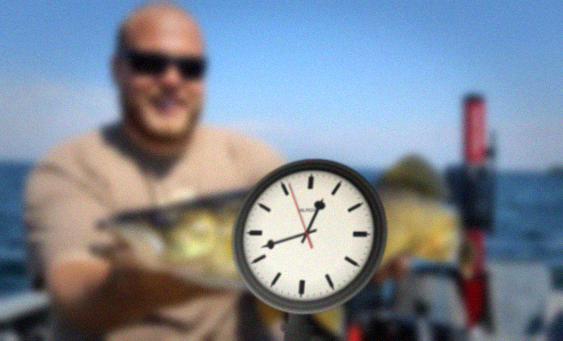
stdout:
12,41,56
